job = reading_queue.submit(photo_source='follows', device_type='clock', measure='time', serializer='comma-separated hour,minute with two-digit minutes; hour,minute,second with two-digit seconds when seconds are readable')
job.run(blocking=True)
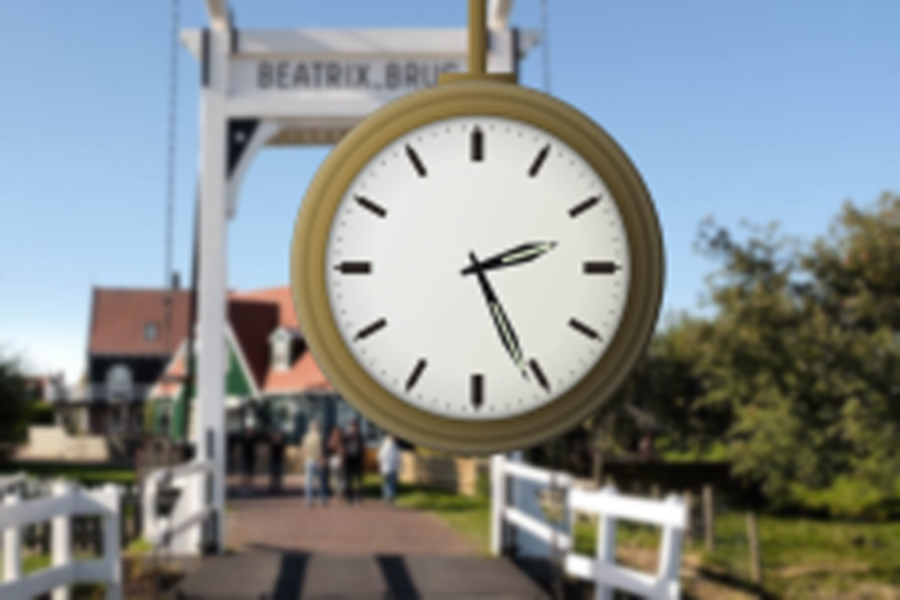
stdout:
2,26
